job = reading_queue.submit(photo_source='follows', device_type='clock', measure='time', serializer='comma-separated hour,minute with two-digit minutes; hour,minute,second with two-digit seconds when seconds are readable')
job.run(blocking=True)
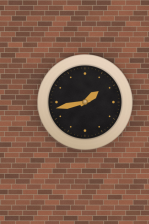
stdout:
1,43
